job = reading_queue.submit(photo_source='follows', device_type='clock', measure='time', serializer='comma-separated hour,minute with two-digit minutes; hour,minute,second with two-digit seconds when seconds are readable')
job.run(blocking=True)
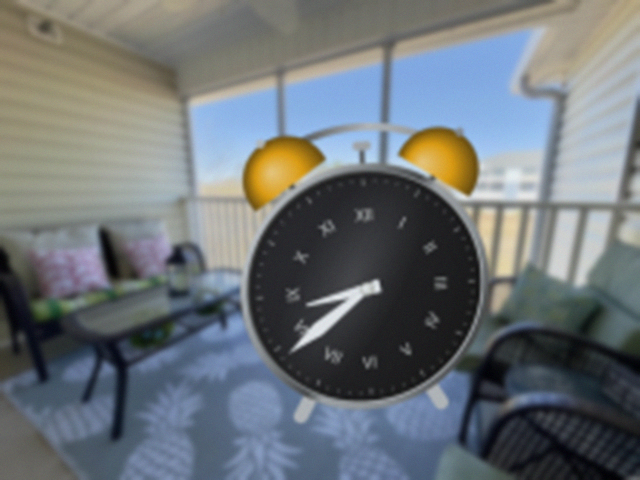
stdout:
8,39
